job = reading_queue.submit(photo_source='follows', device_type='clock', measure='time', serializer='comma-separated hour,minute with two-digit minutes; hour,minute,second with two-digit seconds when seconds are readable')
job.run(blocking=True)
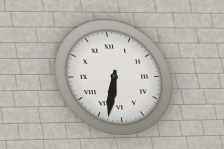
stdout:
6,33
